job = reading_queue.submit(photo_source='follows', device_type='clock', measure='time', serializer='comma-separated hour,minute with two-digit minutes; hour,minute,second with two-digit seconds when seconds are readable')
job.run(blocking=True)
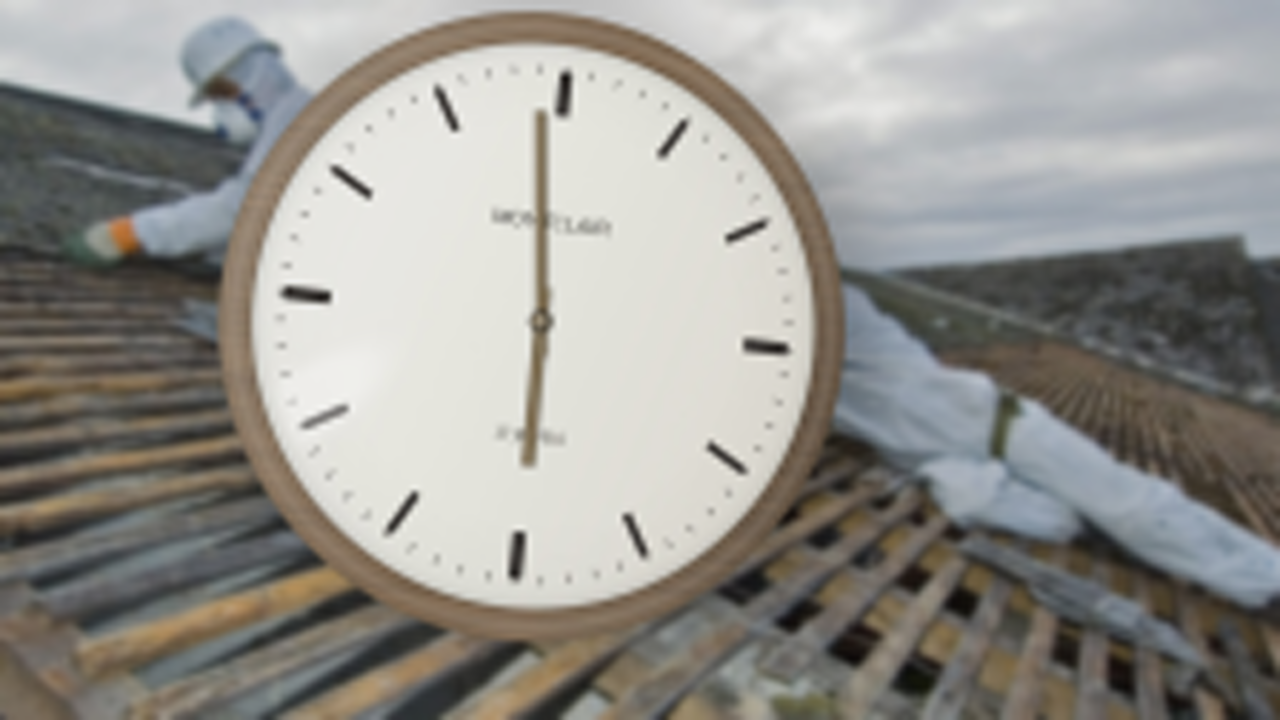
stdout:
5,59
